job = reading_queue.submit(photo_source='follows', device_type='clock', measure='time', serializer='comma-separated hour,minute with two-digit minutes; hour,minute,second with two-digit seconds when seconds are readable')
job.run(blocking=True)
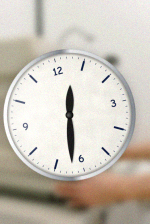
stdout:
12,32
